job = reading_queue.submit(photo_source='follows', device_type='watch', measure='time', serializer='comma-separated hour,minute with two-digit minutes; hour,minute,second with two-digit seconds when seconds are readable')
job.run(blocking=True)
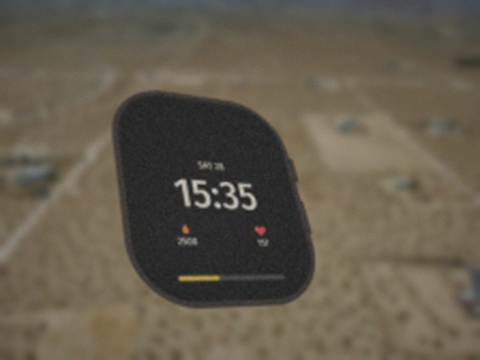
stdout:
15,35
